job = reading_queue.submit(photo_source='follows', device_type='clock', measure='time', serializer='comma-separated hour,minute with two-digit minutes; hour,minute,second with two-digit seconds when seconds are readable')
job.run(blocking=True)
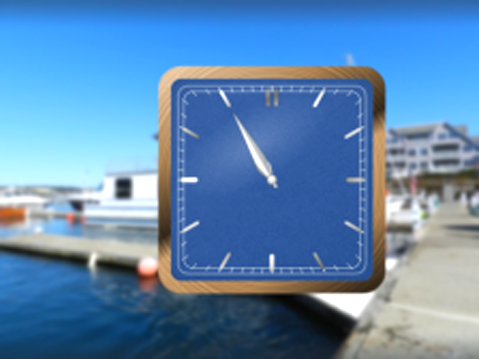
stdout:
10,55
